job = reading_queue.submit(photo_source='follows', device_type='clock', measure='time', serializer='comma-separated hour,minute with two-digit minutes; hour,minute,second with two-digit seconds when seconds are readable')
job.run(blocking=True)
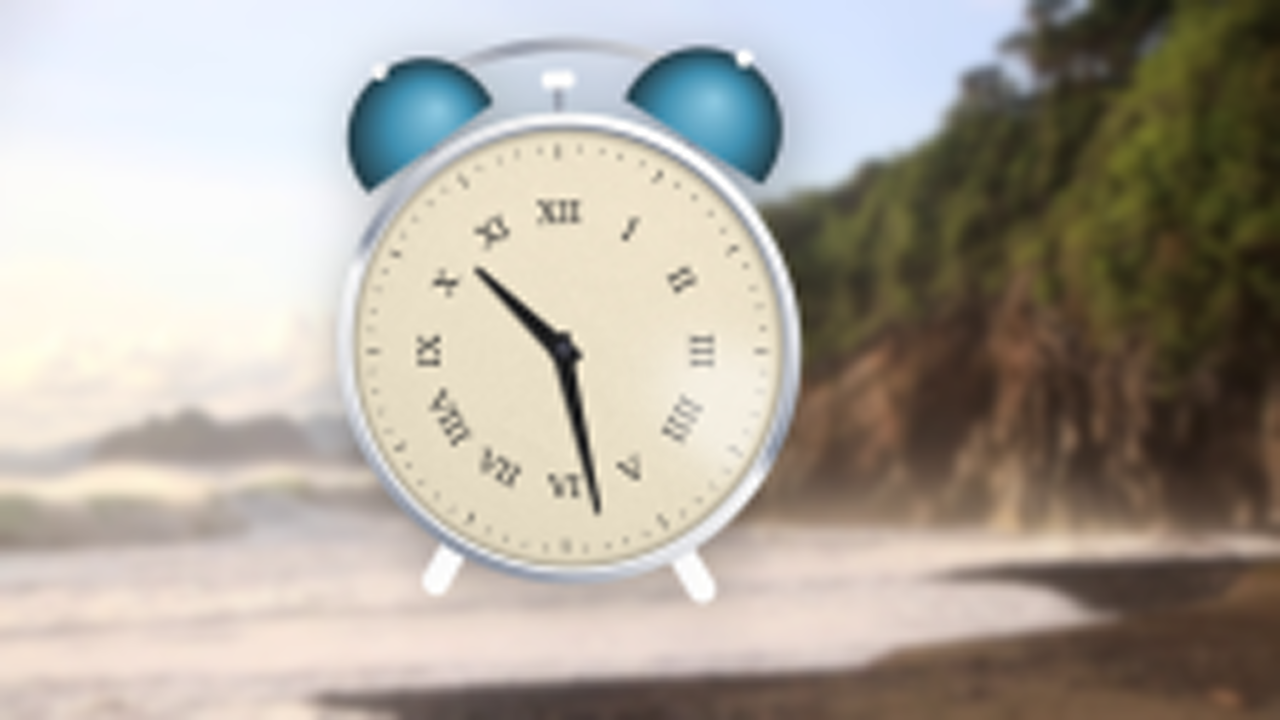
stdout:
10,28
